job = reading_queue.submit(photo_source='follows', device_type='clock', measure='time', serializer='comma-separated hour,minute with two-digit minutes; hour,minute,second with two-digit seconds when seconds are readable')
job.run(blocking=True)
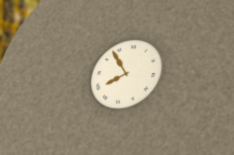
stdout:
7,53
